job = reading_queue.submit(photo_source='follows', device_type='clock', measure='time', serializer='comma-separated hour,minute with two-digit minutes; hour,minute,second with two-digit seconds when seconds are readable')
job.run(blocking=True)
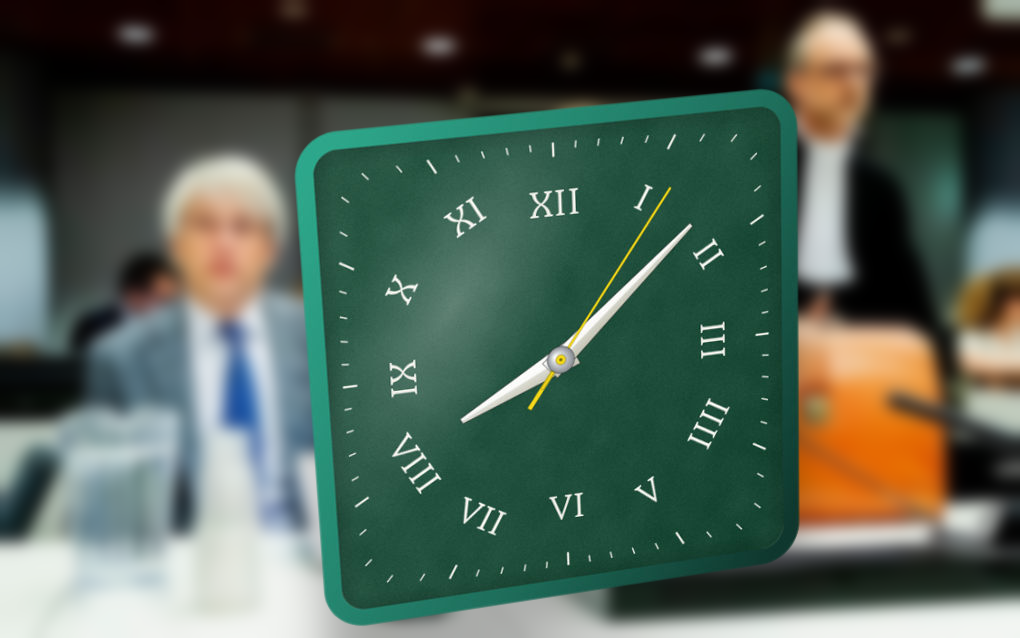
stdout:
8,08,06
